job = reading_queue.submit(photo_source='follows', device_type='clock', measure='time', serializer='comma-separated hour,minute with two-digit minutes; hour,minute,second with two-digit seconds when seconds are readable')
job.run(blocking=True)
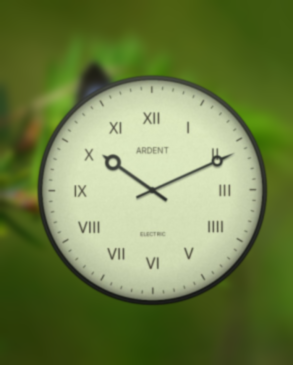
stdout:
10,11
